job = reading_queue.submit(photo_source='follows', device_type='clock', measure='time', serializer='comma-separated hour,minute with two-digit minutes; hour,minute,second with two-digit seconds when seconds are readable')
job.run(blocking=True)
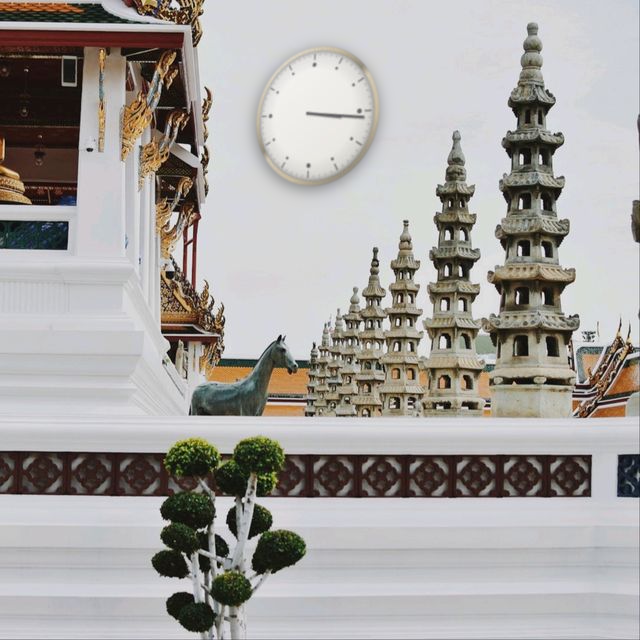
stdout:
3,16
